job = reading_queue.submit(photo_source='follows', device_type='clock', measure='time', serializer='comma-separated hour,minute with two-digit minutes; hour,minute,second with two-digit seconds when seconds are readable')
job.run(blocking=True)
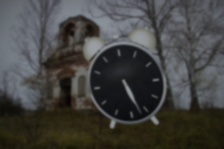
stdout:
5,27
